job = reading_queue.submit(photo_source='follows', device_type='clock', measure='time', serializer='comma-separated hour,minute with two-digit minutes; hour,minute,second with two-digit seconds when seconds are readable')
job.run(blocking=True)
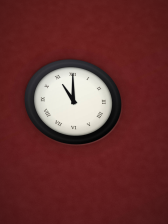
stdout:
11,00
